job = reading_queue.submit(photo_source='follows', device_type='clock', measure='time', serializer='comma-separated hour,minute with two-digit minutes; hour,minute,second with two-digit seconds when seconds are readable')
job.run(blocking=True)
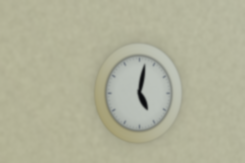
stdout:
5,02
